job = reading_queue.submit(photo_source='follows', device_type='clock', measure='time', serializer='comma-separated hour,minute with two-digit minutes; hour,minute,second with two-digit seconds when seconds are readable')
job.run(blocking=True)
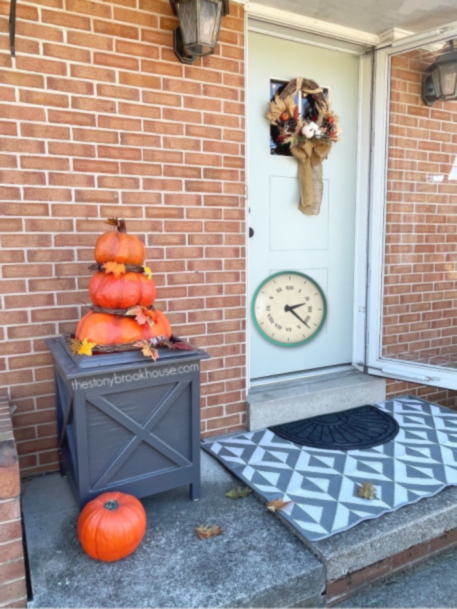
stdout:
2,22
